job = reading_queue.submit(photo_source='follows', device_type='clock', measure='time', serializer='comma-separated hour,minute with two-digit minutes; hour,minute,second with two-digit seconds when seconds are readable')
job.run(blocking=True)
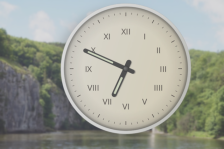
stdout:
6,49
